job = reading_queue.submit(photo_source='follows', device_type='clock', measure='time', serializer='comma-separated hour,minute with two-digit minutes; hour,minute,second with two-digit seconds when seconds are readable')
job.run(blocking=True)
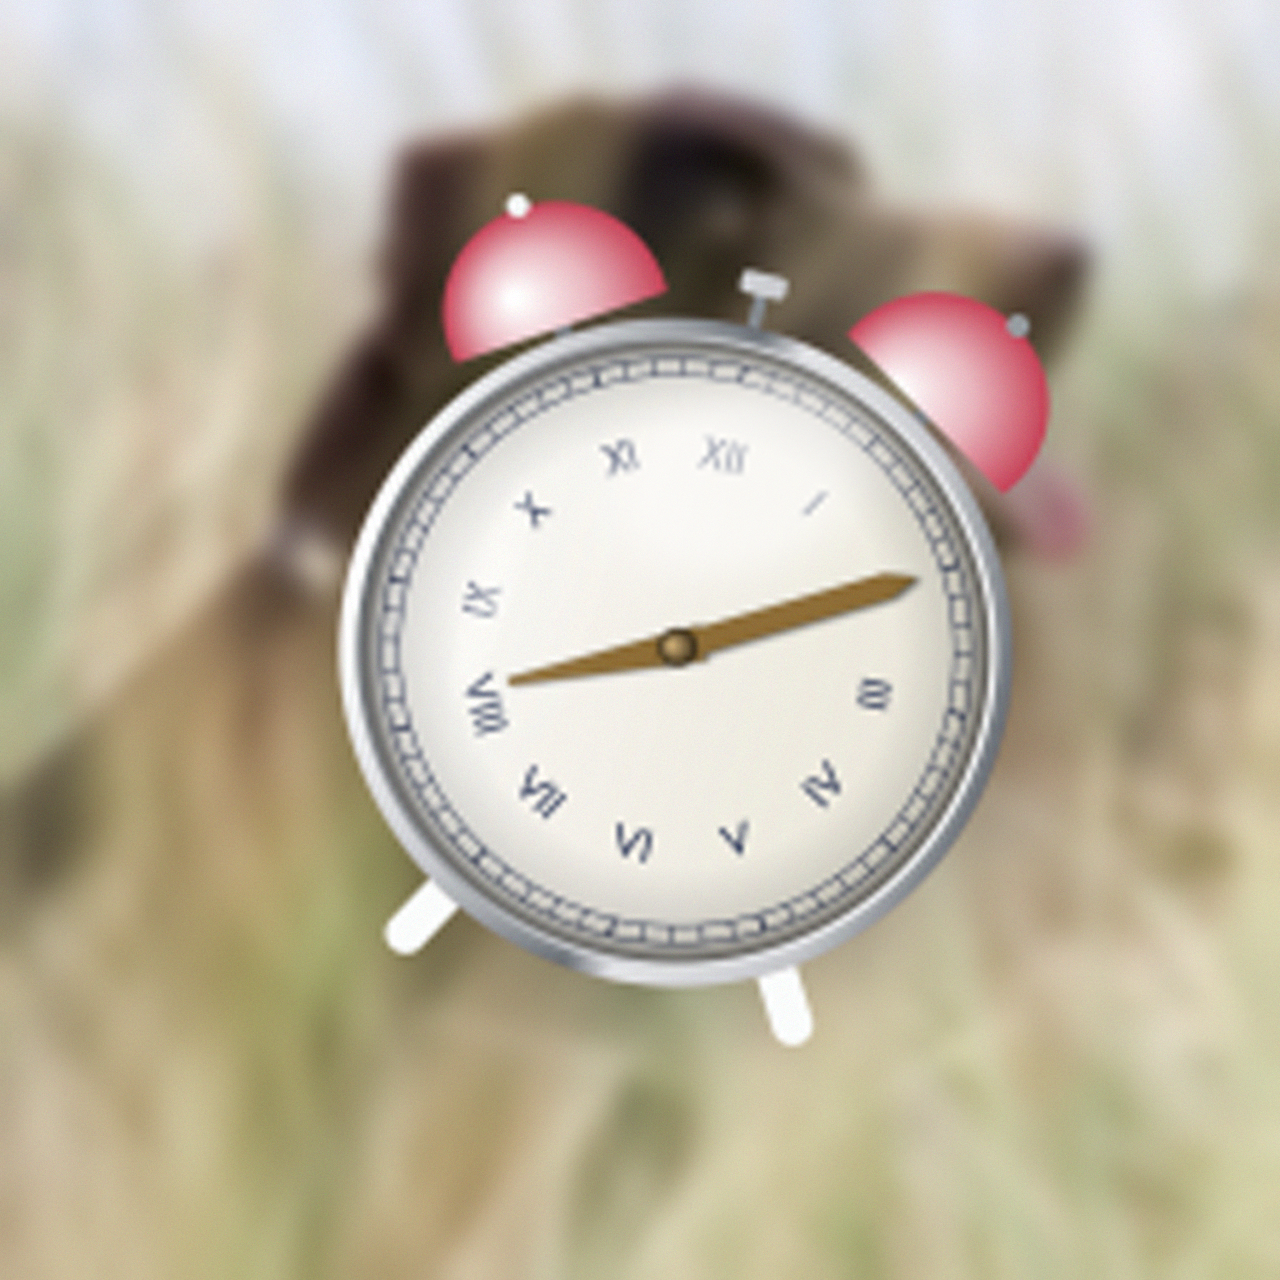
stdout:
8,10
